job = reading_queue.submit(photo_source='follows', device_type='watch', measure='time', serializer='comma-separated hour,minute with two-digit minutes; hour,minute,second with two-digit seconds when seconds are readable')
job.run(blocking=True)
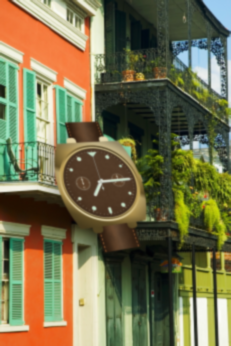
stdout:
7,15
